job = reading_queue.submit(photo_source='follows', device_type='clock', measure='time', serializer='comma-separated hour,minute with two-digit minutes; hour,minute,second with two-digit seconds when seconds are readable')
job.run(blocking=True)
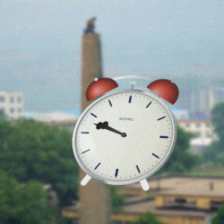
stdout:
9,48
